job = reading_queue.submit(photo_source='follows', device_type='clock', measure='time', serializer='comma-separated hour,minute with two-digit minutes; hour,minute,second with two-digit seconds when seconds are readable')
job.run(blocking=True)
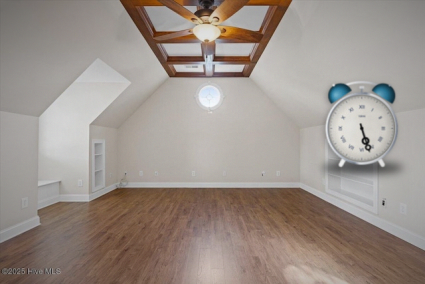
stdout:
5,27
